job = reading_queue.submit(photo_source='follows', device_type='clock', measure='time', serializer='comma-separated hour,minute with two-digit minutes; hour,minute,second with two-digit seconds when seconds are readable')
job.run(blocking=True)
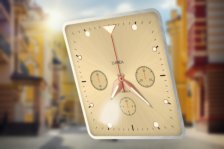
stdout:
7,23
